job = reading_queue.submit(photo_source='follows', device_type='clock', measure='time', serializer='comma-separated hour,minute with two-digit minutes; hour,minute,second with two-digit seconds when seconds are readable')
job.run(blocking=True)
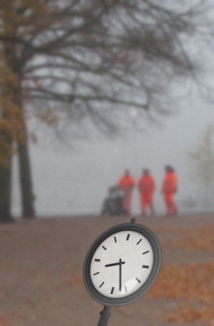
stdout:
8,27
